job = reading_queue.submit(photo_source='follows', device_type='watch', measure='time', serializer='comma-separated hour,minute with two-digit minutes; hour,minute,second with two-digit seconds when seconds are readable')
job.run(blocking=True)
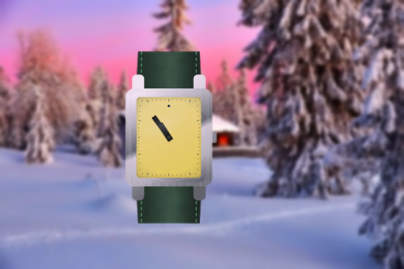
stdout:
10,54
